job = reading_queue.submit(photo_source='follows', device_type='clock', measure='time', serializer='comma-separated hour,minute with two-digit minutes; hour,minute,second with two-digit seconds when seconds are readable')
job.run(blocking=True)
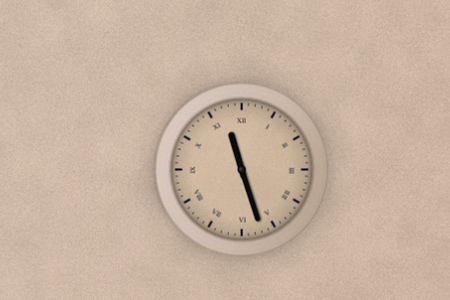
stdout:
11,27
